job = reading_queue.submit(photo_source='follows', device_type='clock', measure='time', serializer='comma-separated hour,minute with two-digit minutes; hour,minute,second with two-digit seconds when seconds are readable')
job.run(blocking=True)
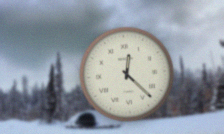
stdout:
12,23
